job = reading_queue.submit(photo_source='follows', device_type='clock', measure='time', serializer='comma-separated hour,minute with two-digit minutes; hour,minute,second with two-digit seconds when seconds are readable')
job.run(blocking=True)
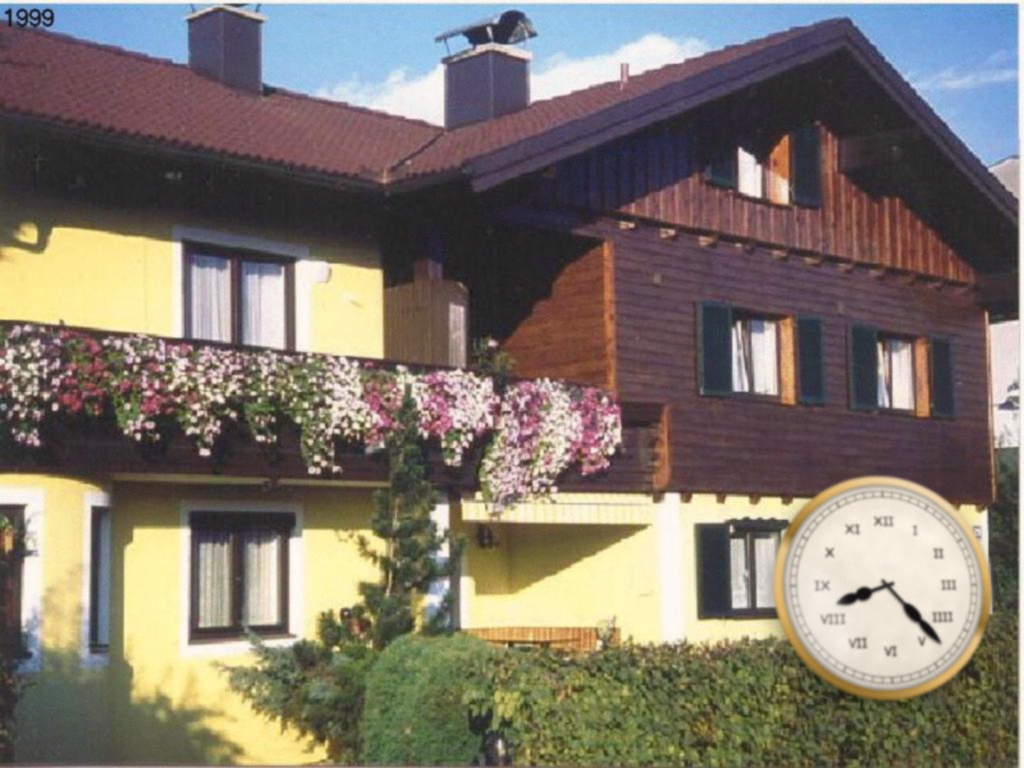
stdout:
8,23
